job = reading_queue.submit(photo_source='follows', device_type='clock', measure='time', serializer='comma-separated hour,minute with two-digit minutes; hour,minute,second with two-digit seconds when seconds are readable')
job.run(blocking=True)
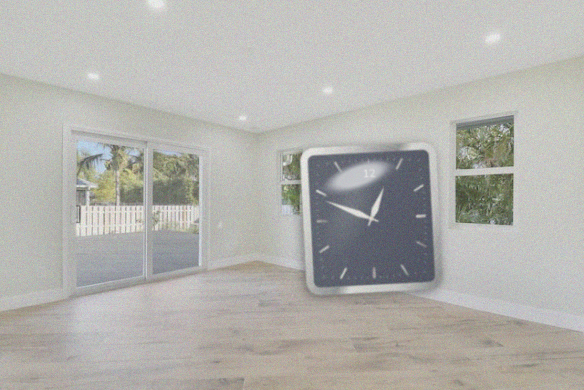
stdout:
12,49
